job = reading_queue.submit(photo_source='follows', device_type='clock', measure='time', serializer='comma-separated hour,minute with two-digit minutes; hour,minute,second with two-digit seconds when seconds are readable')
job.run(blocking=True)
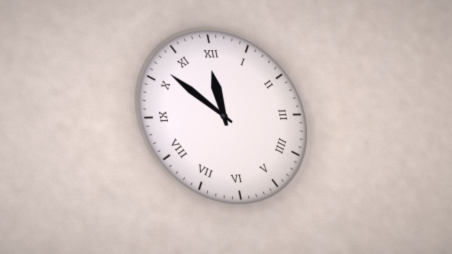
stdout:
11,52
